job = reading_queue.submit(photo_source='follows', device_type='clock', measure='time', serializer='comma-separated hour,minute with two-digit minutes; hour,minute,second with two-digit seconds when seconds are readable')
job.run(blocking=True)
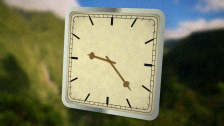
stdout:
9,23
